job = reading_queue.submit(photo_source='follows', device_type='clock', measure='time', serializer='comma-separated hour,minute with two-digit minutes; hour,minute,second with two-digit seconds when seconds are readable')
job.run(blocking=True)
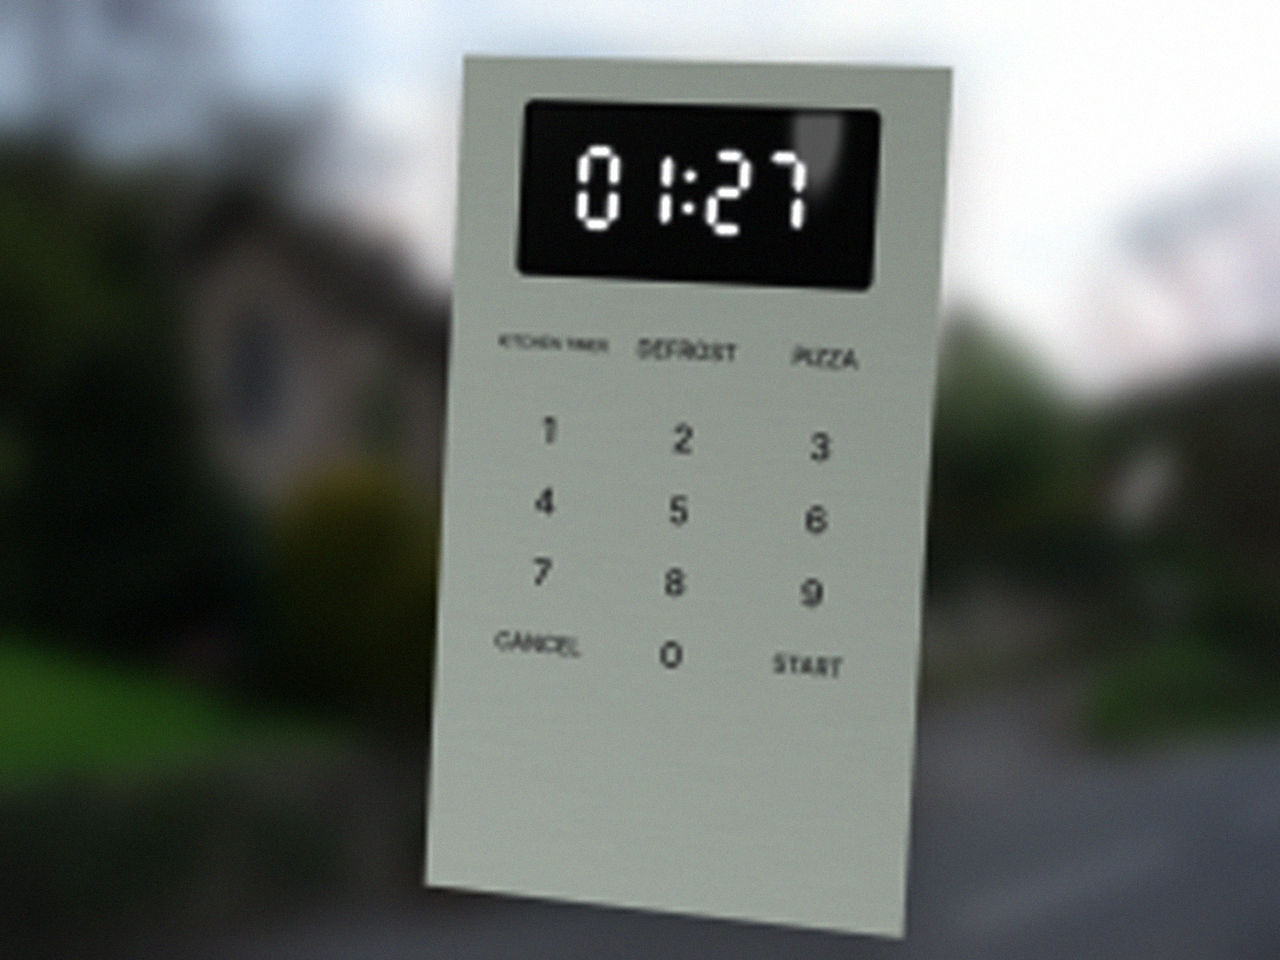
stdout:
1,27
